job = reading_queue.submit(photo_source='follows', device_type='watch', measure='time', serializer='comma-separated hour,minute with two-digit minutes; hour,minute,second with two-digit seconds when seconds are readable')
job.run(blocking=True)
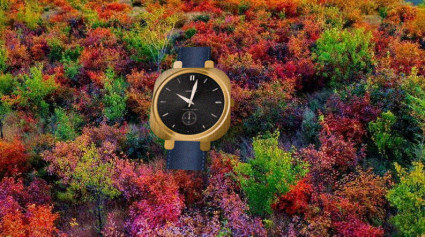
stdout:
10,02
